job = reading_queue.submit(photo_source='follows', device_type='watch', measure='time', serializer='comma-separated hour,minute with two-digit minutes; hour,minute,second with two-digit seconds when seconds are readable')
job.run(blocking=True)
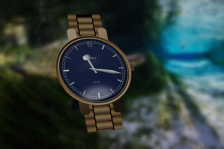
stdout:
11,17
